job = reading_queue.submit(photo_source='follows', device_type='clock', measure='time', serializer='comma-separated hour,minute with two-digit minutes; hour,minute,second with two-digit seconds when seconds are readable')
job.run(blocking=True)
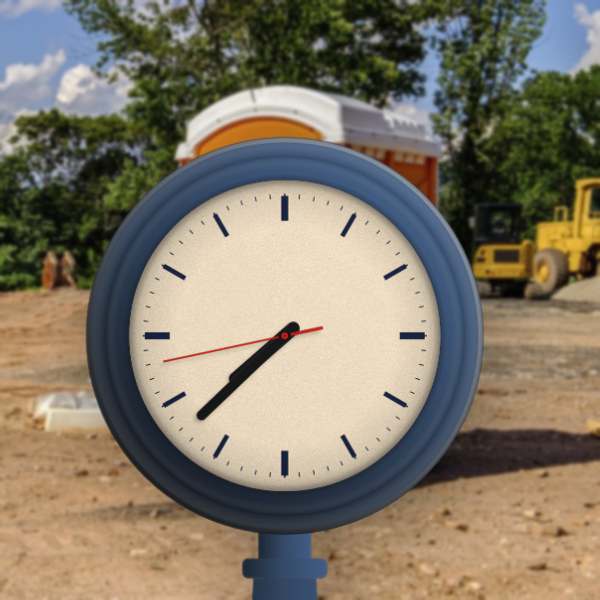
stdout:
7,37,43
